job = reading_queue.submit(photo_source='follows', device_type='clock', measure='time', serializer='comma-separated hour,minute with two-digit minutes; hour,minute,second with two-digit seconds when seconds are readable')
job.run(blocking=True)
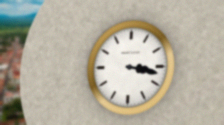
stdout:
3,17
